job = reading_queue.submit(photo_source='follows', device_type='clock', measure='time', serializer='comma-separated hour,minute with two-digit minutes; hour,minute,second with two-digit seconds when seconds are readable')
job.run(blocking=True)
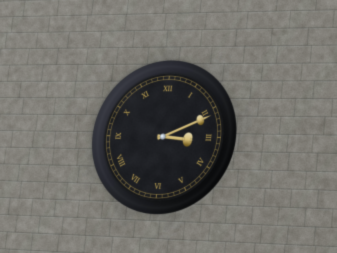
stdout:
3,11
